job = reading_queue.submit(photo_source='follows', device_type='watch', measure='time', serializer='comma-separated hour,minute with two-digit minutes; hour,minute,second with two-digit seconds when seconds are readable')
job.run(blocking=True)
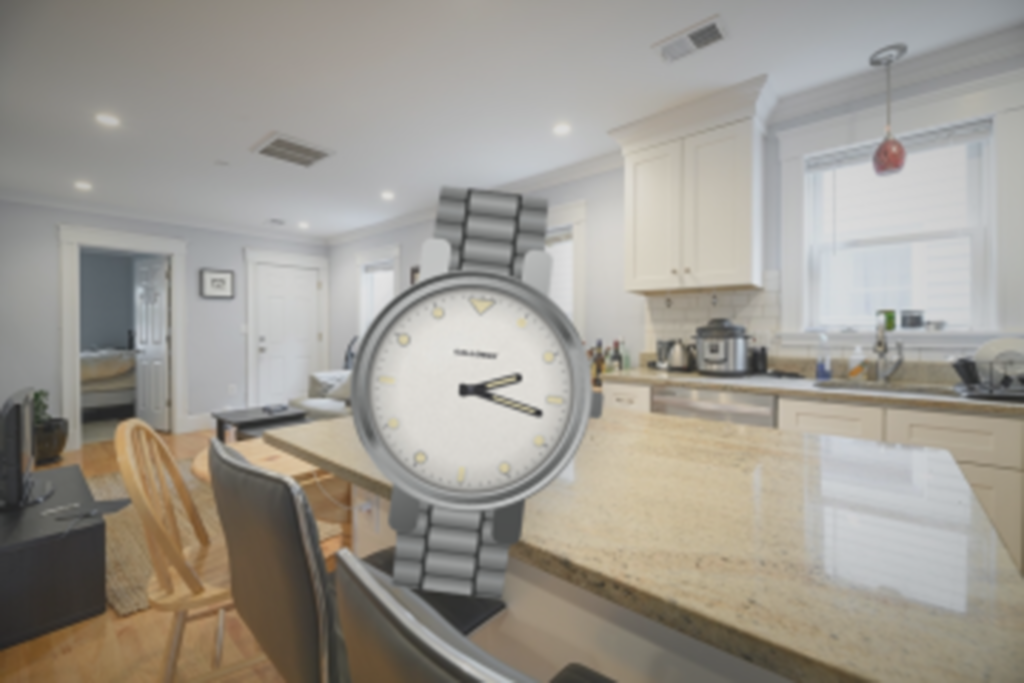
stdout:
2,17
